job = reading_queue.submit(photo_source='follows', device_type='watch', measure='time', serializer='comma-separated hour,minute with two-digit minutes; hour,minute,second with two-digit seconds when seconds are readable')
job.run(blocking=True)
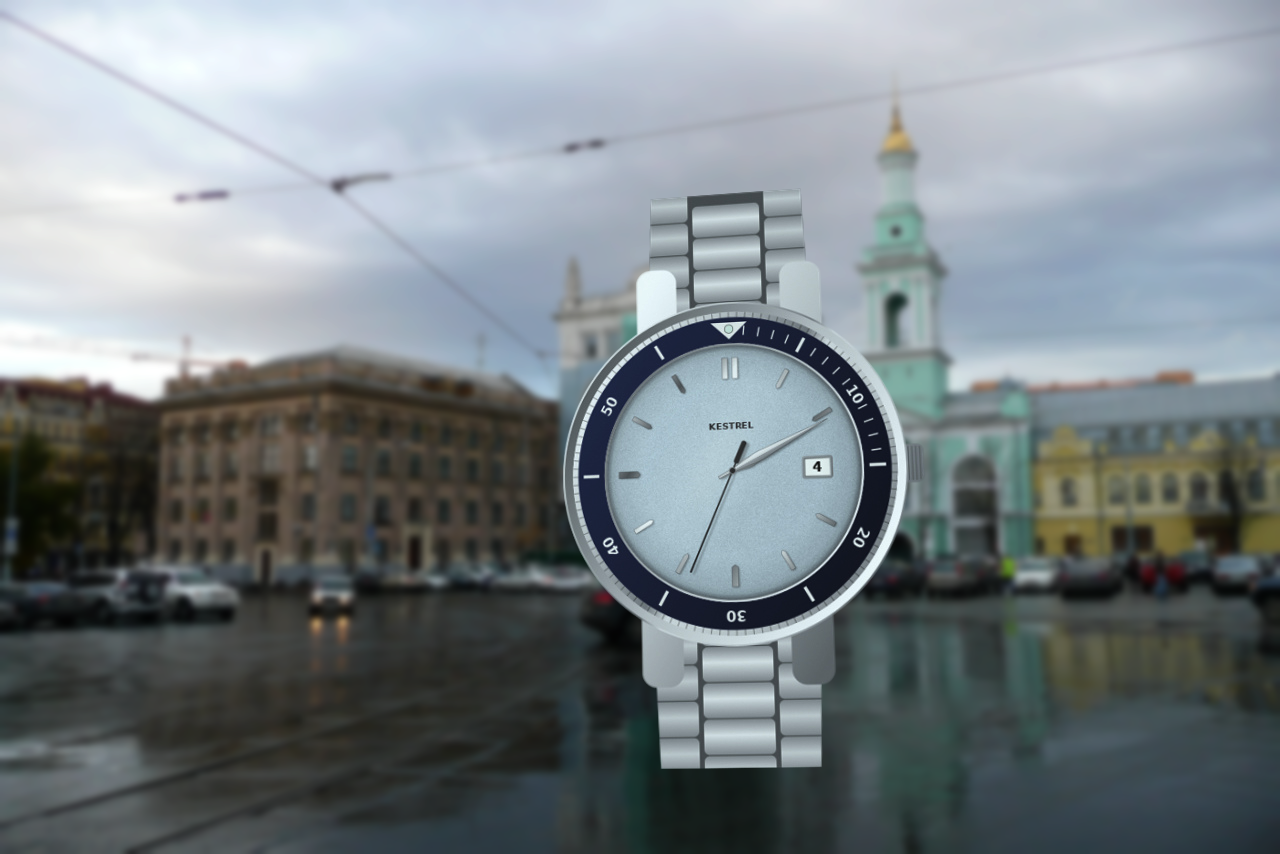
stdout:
2,10,34
